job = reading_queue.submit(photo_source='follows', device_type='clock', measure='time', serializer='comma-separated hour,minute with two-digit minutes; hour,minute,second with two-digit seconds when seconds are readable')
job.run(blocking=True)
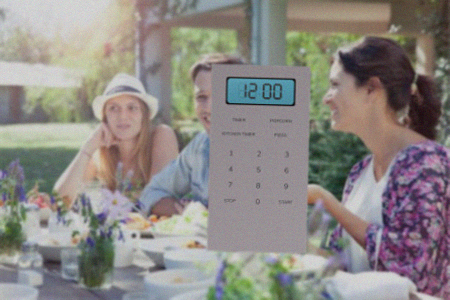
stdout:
12,00
